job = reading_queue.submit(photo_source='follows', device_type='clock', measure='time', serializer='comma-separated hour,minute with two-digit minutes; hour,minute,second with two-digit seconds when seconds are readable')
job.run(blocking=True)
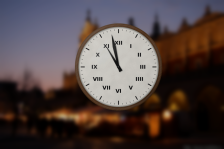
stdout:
10,58
